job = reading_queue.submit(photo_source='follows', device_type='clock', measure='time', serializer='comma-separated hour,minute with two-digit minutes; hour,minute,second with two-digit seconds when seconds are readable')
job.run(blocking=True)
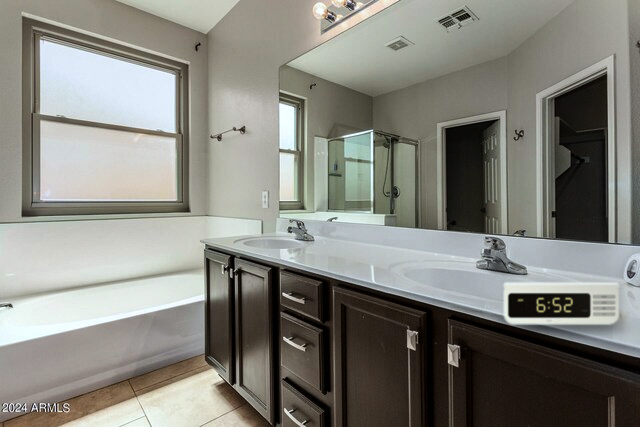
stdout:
6,52
